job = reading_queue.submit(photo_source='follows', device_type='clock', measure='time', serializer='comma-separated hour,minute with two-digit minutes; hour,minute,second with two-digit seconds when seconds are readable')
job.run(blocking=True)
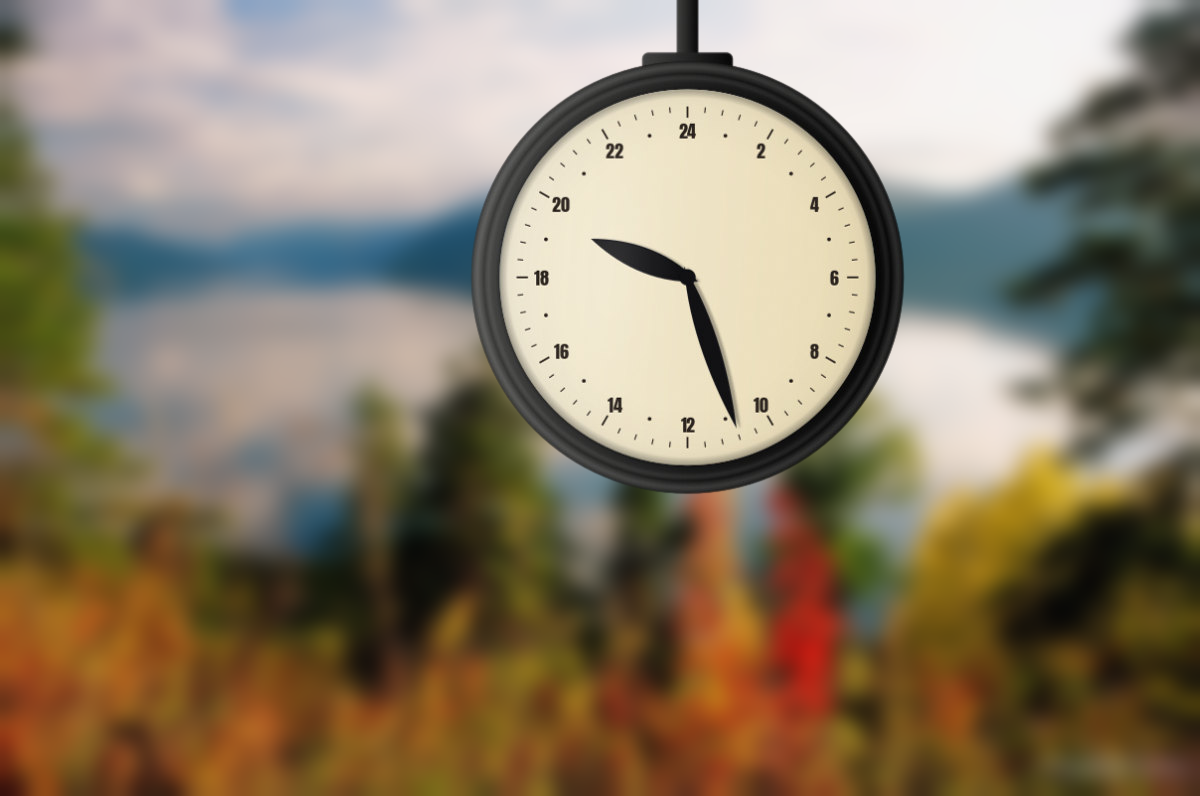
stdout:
19,27
